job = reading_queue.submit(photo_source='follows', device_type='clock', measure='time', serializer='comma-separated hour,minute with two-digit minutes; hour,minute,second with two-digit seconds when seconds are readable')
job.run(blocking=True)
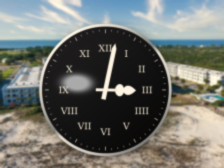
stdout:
3,02
